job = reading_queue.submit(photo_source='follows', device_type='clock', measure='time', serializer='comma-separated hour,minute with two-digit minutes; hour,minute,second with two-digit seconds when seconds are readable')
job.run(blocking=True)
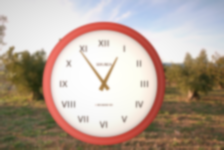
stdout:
12,54
